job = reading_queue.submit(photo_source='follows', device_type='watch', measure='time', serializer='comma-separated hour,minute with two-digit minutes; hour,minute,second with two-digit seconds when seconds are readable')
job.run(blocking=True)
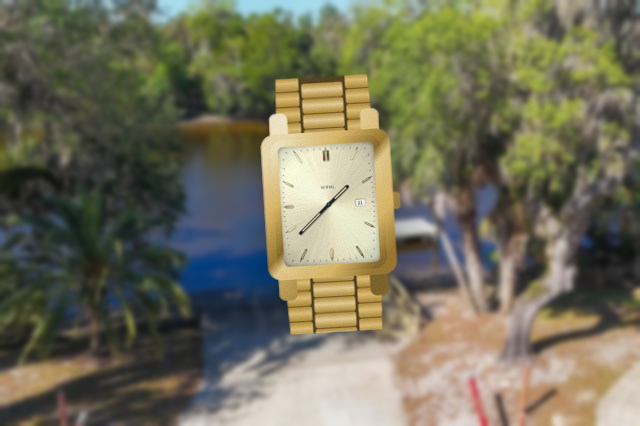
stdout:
1,38
